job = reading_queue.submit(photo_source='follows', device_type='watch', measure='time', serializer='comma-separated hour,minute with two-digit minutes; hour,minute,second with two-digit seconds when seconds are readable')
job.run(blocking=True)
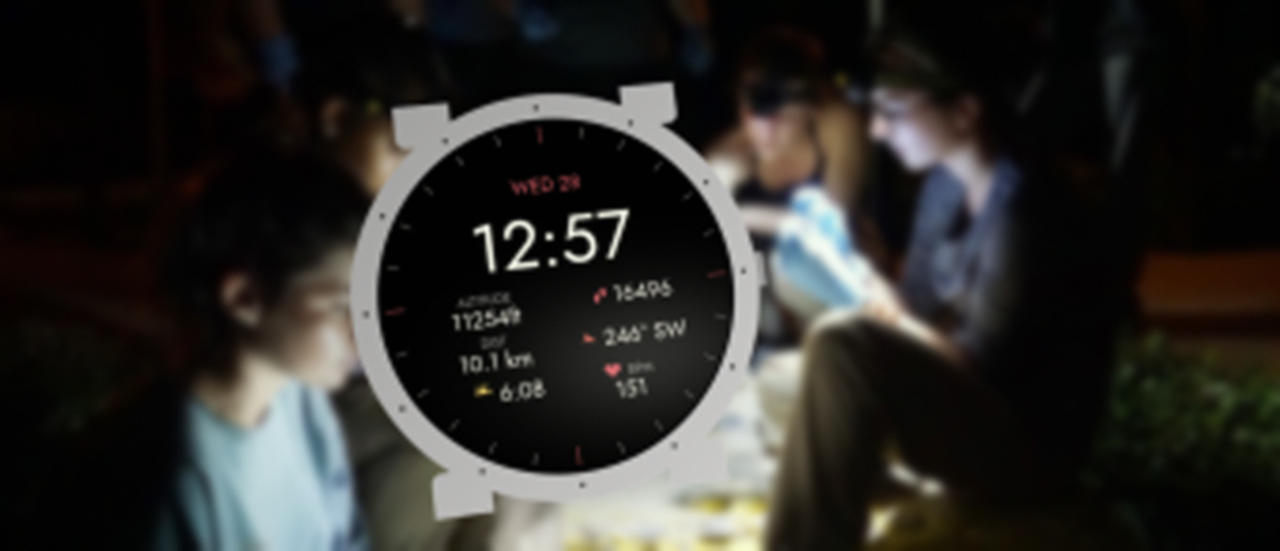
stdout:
12,57
